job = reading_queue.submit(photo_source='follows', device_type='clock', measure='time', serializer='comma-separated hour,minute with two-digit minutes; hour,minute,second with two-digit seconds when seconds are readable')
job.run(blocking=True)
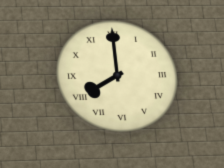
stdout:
8,00
